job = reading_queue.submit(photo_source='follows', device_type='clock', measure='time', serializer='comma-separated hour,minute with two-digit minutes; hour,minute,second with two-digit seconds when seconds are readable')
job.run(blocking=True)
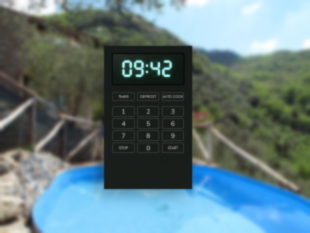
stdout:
9,42
